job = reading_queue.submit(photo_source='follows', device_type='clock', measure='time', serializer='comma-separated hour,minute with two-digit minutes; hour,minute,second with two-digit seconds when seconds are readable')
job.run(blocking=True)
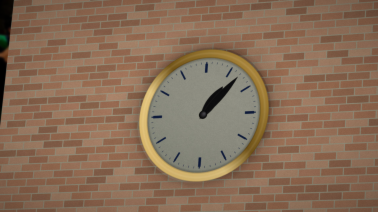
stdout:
1,07
